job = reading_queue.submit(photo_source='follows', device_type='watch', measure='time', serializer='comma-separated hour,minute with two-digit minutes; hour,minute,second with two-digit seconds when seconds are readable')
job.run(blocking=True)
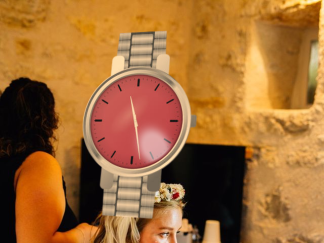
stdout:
11,28
